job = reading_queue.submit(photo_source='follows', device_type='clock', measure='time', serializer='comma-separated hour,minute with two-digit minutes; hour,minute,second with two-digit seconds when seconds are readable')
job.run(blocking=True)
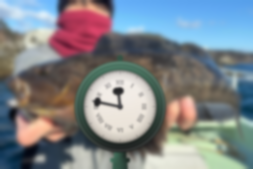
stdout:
11,47
